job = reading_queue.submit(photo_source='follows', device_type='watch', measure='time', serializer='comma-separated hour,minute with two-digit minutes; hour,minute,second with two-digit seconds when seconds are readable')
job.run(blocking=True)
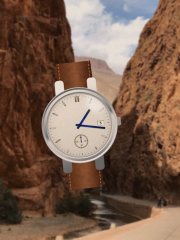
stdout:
1,17
